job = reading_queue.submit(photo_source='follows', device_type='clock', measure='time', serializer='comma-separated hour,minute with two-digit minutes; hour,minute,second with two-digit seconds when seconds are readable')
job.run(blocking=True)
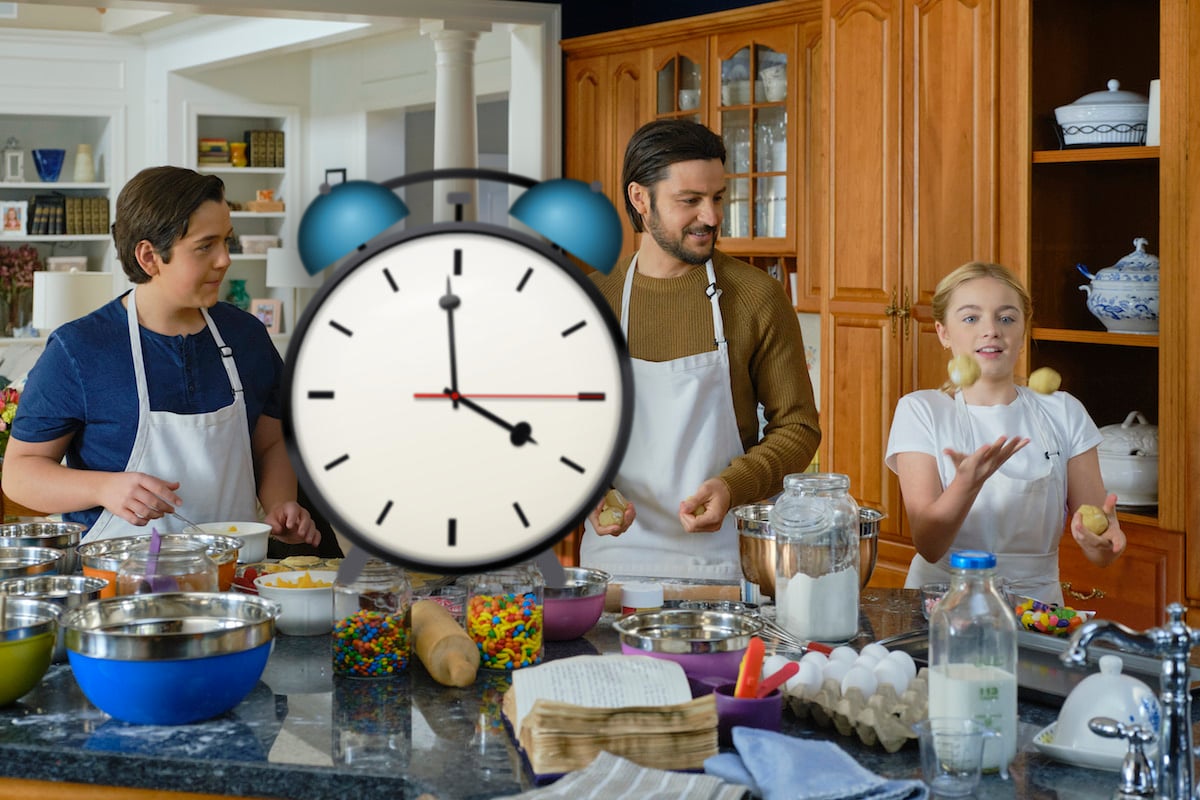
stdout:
3,59,15
